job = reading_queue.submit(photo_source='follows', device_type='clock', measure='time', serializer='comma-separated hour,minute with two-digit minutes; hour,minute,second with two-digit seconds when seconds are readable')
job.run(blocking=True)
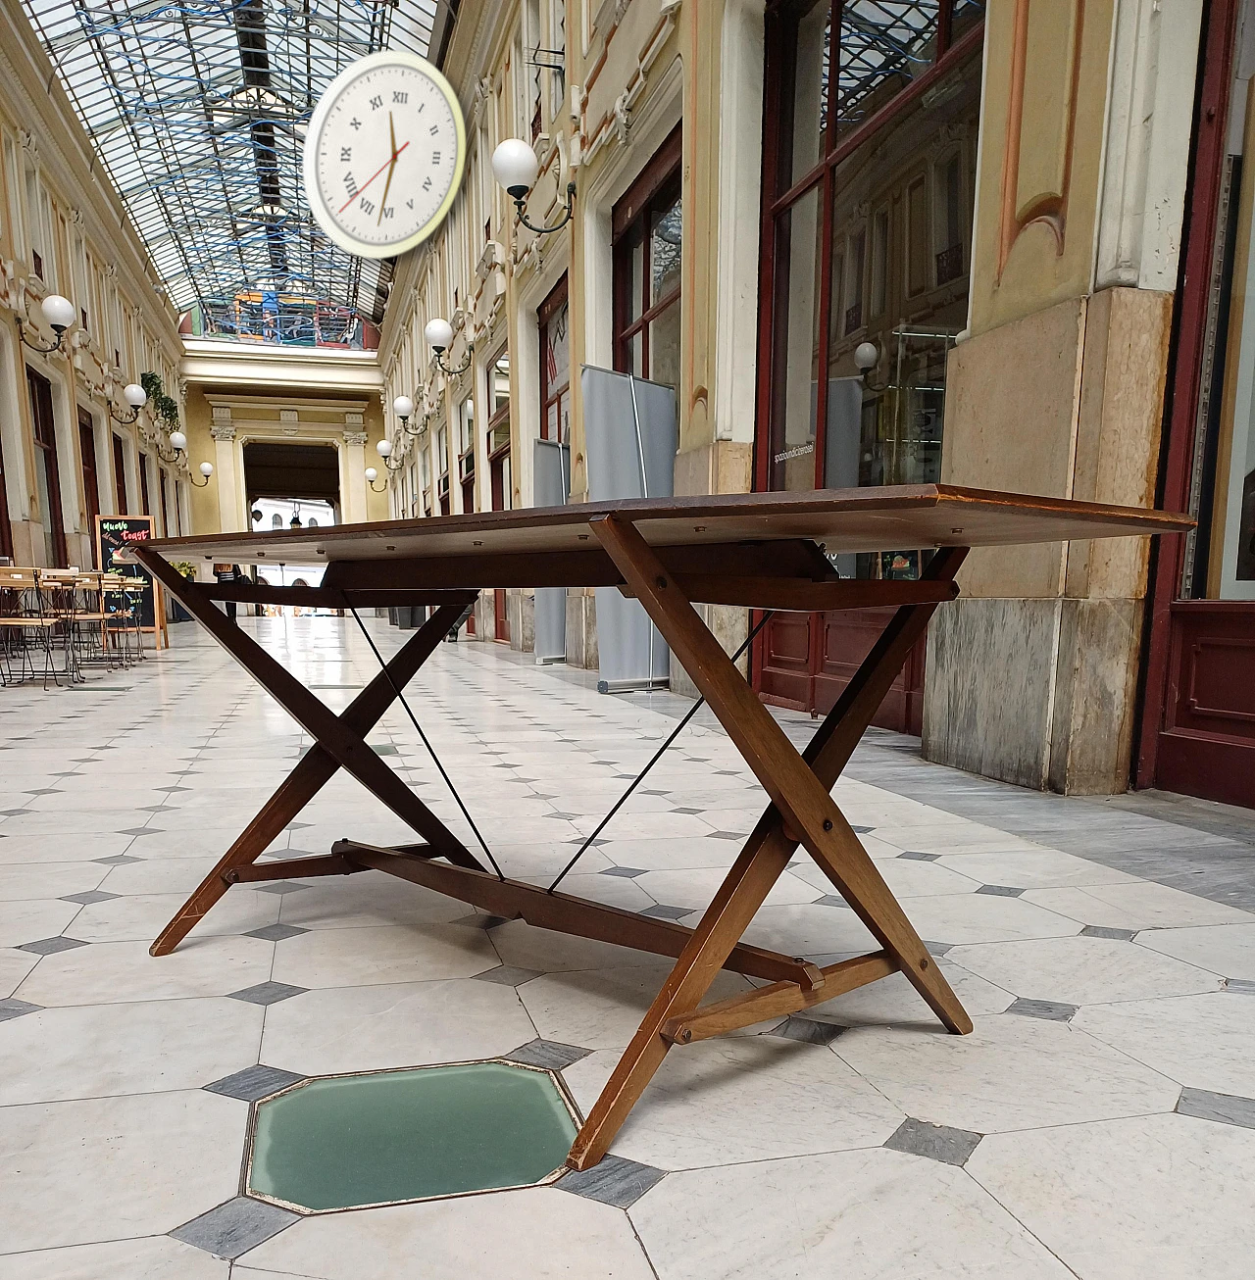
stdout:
11,31,38
